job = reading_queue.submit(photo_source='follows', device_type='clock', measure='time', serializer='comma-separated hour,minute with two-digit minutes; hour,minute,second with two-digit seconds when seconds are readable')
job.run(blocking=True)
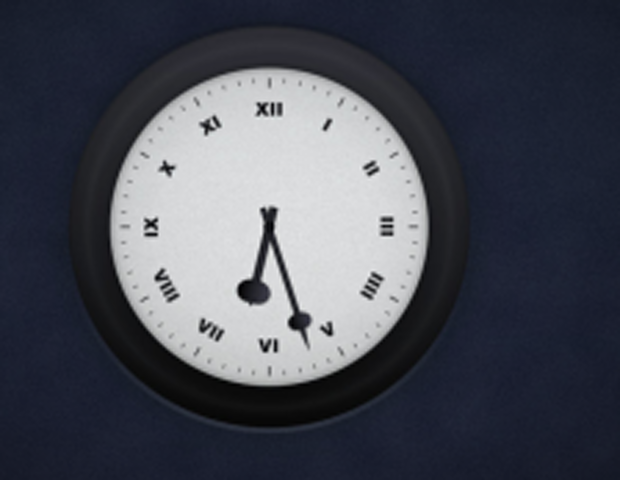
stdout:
6,27
